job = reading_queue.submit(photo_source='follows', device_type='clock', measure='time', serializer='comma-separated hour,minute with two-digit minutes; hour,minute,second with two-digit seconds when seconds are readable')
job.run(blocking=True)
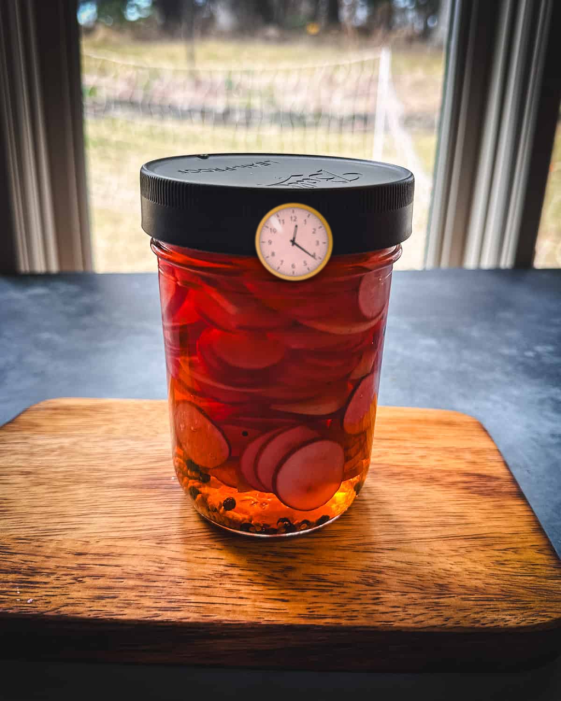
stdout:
12,21
